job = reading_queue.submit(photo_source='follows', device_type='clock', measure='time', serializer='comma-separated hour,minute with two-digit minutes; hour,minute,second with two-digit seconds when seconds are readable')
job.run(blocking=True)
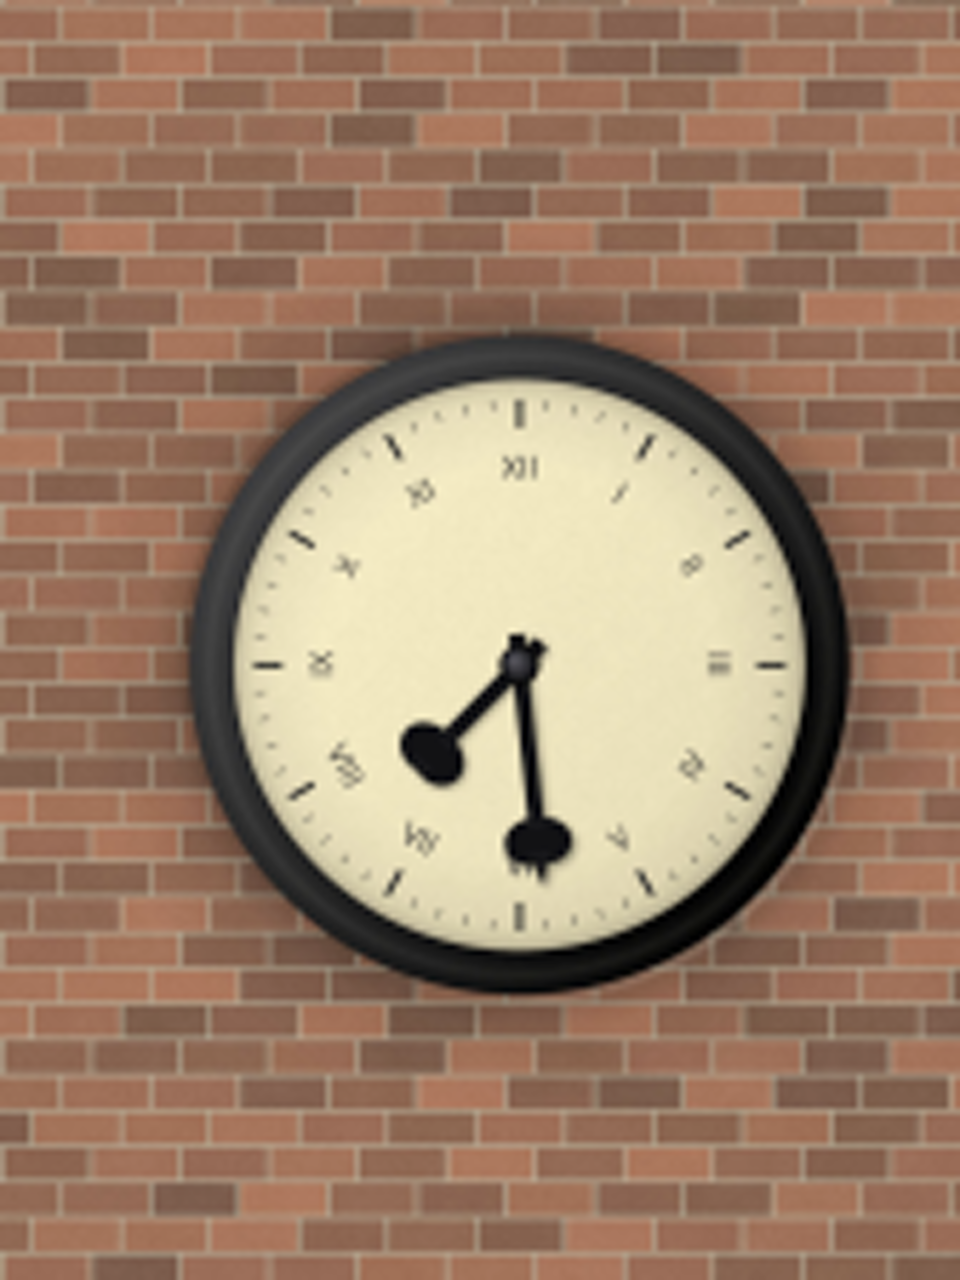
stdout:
7,29
